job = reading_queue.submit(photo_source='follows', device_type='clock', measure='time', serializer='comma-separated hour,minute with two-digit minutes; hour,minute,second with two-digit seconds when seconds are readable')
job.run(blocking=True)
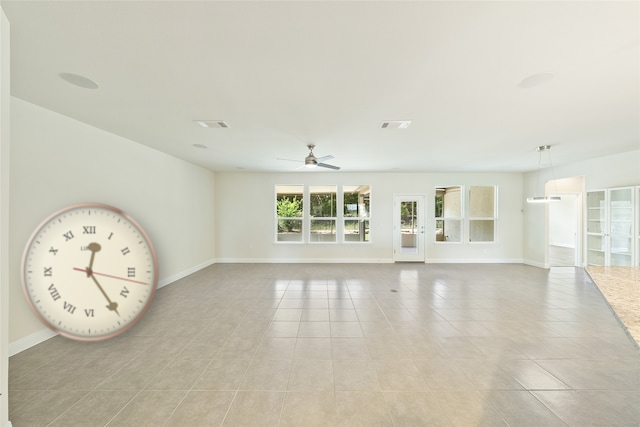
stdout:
12,24,17
